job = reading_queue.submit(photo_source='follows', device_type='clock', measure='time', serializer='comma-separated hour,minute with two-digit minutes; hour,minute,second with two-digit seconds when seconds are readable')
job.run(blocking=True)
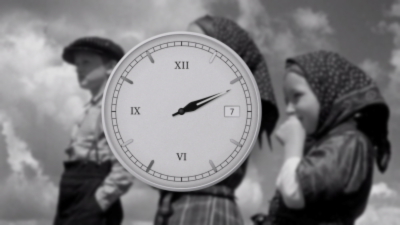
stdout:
2,11
